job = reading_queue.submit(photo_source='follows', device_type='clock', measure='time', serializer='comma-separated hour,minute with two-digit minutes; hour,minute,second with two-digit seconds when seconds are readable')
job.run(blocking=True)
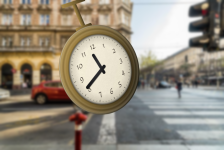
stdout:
11,41
